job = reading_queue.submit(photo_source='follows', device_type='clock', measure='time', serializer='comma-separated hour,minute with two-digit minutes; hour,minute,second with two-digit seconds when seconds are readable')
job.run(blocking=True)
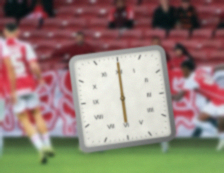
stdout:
6,00
